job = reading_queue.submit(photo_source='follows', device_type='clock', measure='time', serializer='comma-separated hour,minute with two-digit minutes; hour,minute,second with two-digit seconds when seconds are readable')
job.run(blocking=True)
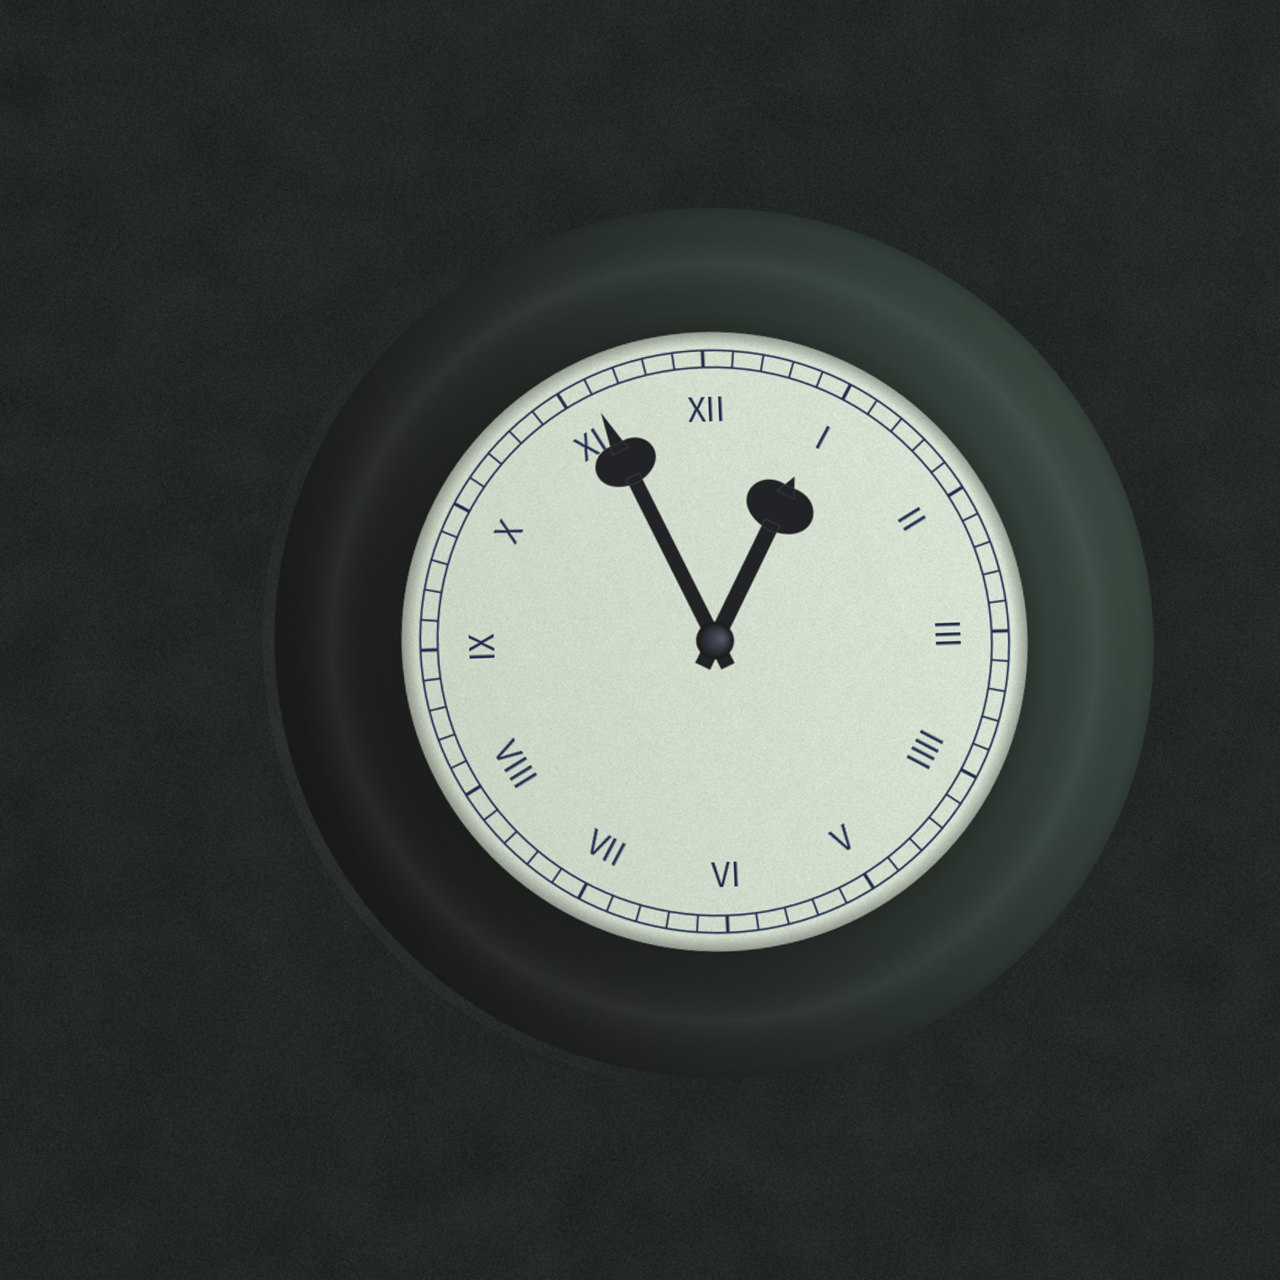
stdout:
12,56
